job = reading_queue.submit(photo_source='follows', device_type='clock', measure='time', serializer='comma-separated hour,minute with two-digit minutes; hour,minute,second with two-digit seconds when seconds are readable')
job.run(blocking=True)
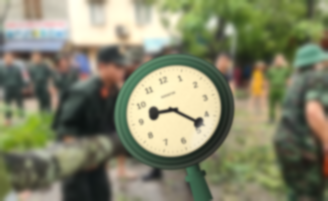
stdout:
9,23
